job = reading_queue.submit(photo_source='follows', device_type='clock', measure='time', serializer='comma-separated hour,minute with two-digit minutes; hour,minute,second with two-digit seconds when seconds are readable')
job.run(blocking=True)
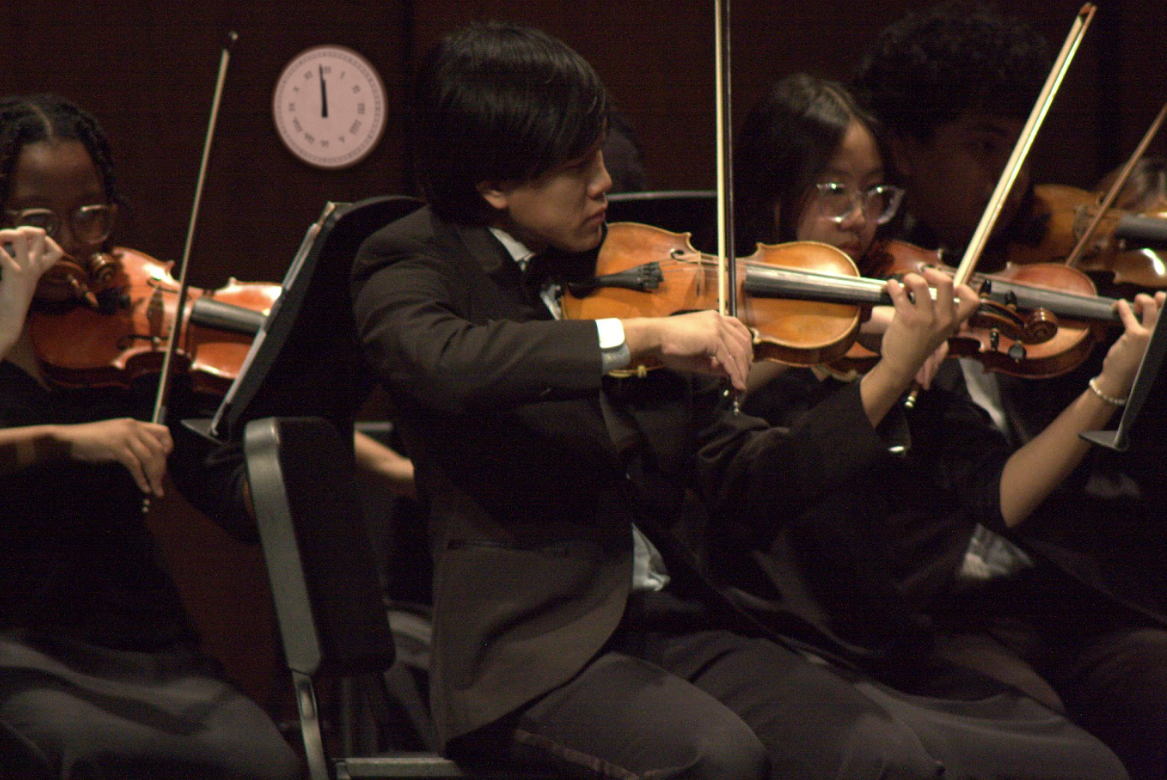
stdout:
11,59
